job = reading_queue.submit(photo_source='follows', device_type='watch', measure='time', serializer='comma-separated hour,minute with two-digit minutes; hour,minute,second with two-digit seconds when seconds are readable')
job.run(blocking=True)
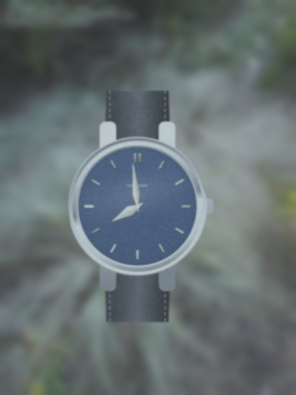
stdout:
7,59
